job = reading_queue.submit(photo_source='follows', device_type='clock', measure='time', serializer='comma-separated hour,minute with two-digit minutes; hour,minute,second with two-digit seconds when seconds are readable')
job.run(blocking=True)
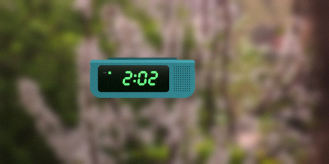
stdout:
2,02
